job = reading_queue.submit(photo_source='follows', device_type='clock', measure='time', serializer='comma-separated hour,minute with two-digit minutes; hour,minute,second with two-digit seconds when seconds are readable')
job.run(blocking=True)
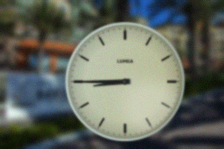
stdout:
8,45
